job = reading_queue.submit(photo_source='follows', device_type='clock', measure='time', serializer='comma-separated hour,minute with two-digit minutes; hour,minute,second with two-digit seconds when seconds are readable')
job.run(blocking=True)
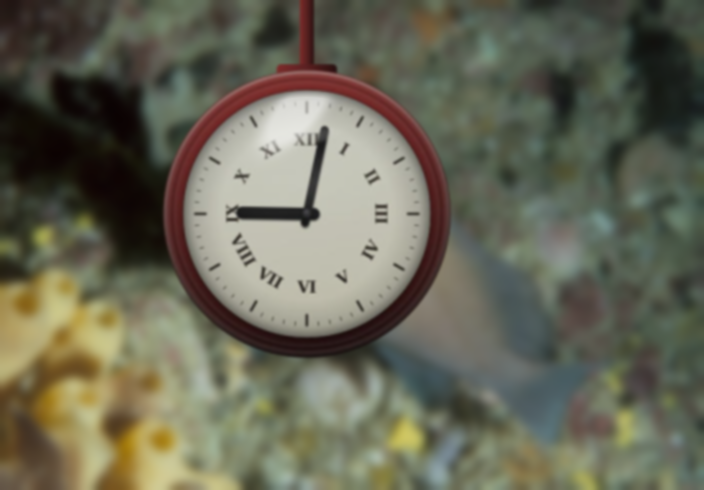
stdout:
9,02
